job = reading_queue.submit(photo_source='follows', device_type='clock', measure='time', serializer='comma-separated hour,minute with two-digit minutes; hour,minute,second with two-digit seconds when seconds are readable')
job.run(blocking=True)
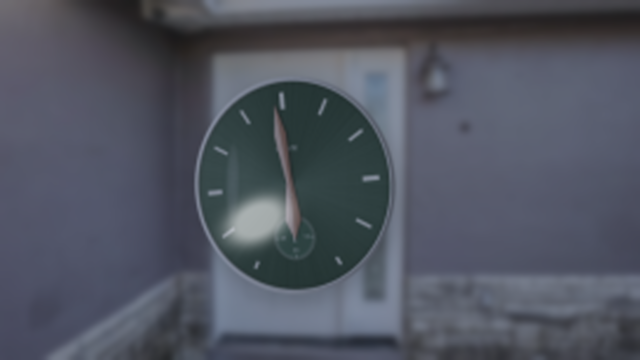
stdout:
5,59
